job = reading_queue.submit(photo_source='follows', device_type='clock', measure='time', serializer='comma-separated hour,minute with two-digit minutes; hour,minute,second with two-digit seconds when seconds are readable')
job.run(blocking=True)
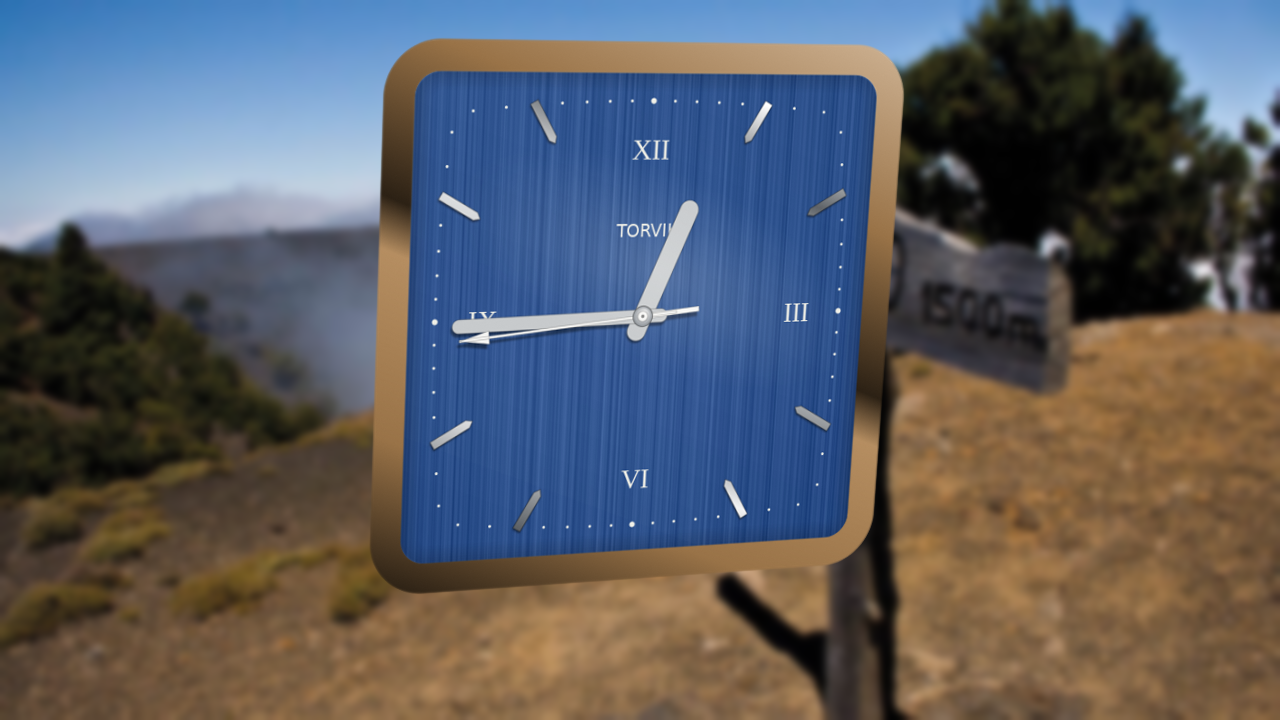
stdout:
12,44,44
